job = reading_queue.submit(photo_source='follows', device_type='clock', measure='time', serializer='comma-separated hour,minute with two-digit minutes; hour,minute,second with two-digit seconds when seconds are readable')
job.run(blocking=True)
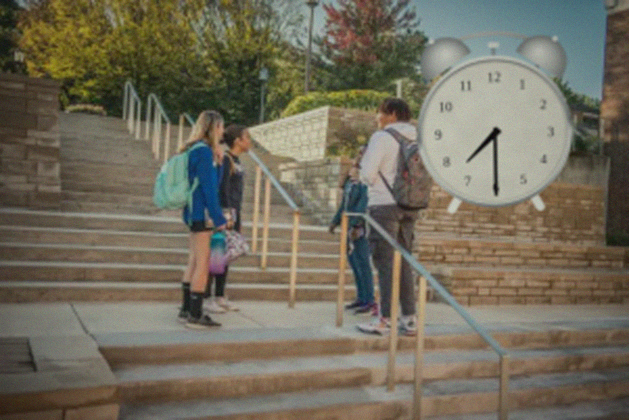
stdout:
7,30
